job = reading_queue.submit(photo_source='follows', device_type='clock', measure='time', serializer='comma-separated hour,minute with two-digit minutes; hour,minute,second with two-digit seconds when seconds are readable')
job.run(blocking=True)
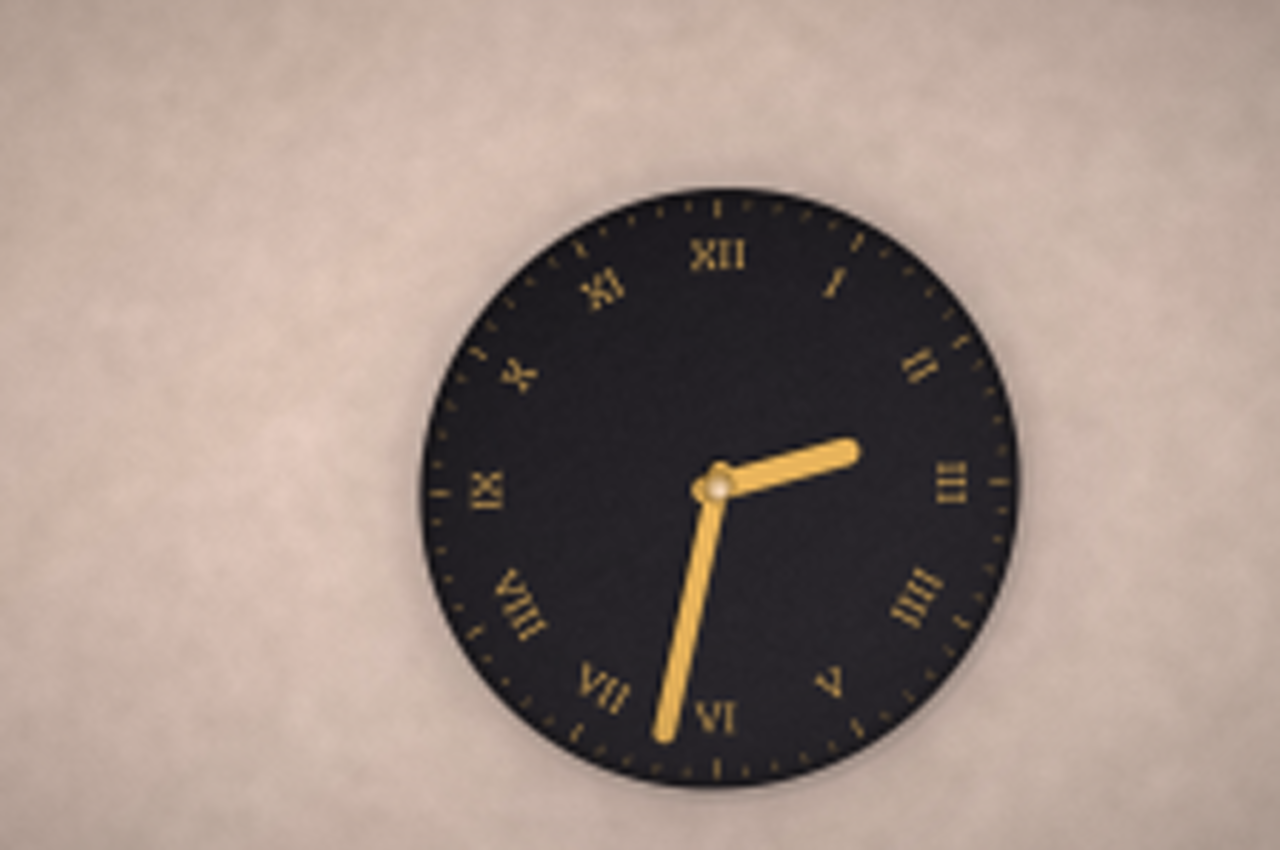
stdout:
2,32
